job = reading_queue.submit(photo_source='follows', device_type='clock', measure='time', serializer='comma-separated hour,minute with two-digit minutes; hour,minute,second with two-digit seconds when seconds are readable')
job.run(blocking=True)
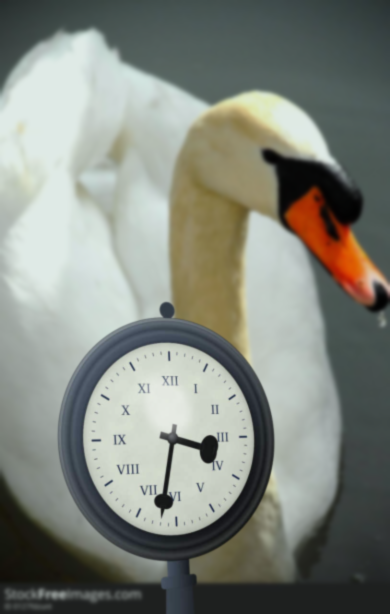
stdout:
3,32
